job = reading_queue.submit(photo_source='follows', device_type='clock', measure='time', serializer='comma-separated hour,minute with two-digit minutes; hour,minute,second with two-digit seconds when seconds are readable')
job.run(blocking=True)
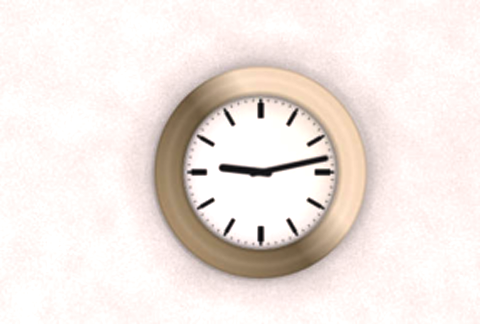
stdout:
9,13
